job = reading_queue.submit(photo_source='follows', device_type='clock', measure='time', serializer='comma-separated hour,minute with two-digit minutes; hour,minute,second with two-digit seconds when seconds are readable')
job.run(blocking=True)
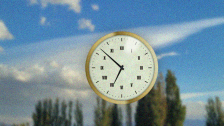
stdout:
6,52
